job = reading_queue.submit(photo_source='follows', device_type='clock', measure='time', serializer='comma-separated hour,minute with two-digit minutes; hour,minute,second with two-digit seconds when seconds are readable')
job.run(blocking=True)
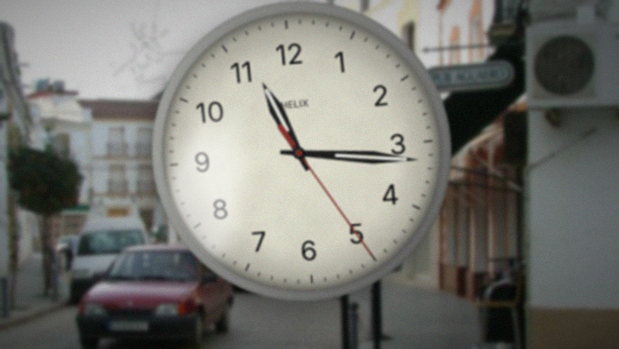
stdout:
11,16,25
